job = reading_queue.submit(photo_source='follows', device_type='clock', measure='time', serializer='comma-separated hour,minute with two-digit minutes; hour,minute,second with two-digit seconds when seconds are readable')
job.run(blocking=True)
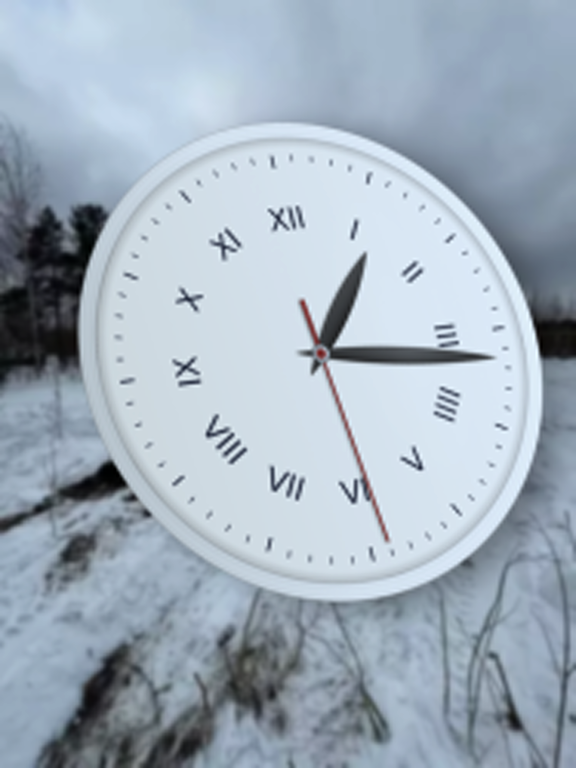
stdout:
1,16,29
